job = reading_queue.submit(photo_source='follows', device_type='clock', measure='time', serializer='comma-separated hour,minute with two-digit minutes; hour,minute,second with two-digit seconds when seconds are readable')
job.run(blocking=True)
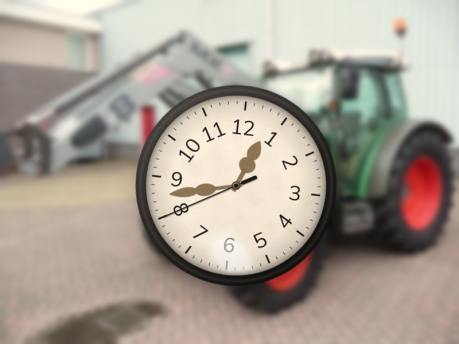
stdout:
12,42,40
